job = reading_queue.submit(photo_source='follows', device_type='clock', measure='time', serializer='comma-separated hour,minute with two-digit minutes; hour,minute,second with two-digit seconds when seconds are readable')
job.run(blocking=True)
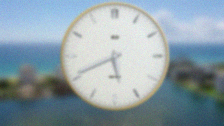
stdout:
5,41
